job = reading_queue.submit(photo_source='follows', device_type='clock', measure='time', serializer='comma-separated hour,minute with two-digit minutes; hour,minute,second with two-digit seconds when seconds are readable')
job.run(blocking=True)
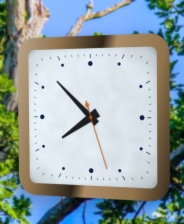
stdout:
7,52,27
